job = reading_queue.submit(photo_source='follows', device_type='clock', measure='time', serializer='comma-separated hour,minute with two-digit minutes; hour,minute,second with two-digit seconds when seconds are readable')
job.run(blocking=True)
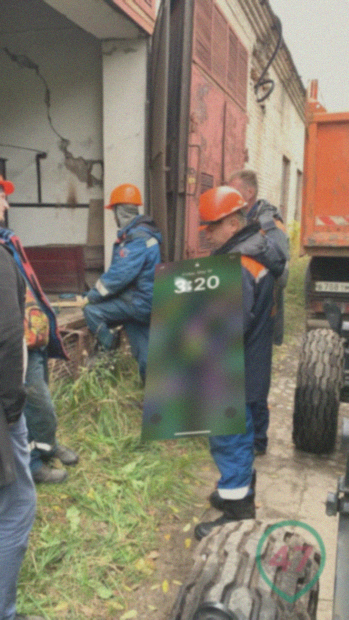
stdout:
3,20
